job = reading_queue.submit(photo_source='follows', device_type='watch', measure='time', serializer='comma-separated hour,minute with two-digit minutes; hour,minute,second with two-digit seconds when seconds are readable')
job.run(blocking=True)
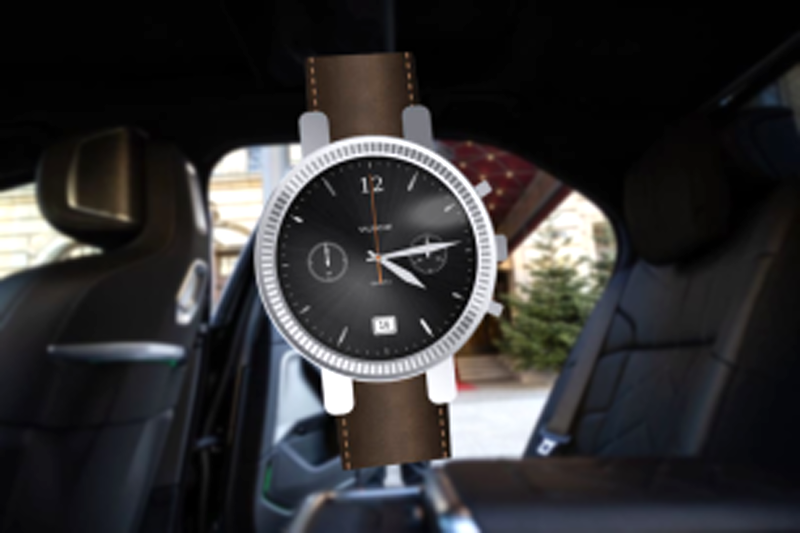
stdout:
4,14
